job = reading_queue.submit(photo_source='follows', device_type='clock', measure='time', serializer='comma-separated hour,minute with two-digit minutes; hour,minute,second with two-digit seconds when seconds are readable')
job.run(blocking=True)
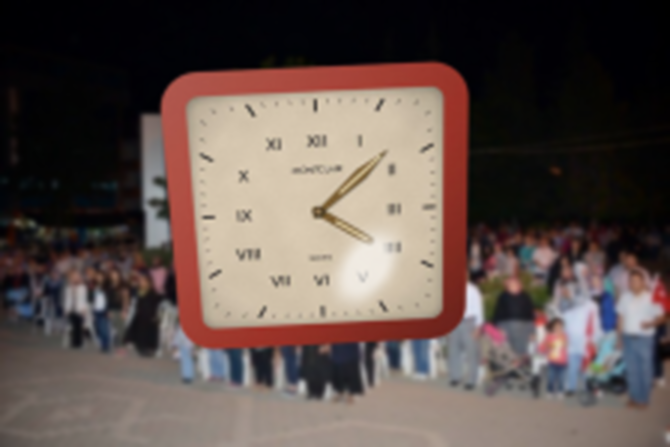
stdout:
4,08
